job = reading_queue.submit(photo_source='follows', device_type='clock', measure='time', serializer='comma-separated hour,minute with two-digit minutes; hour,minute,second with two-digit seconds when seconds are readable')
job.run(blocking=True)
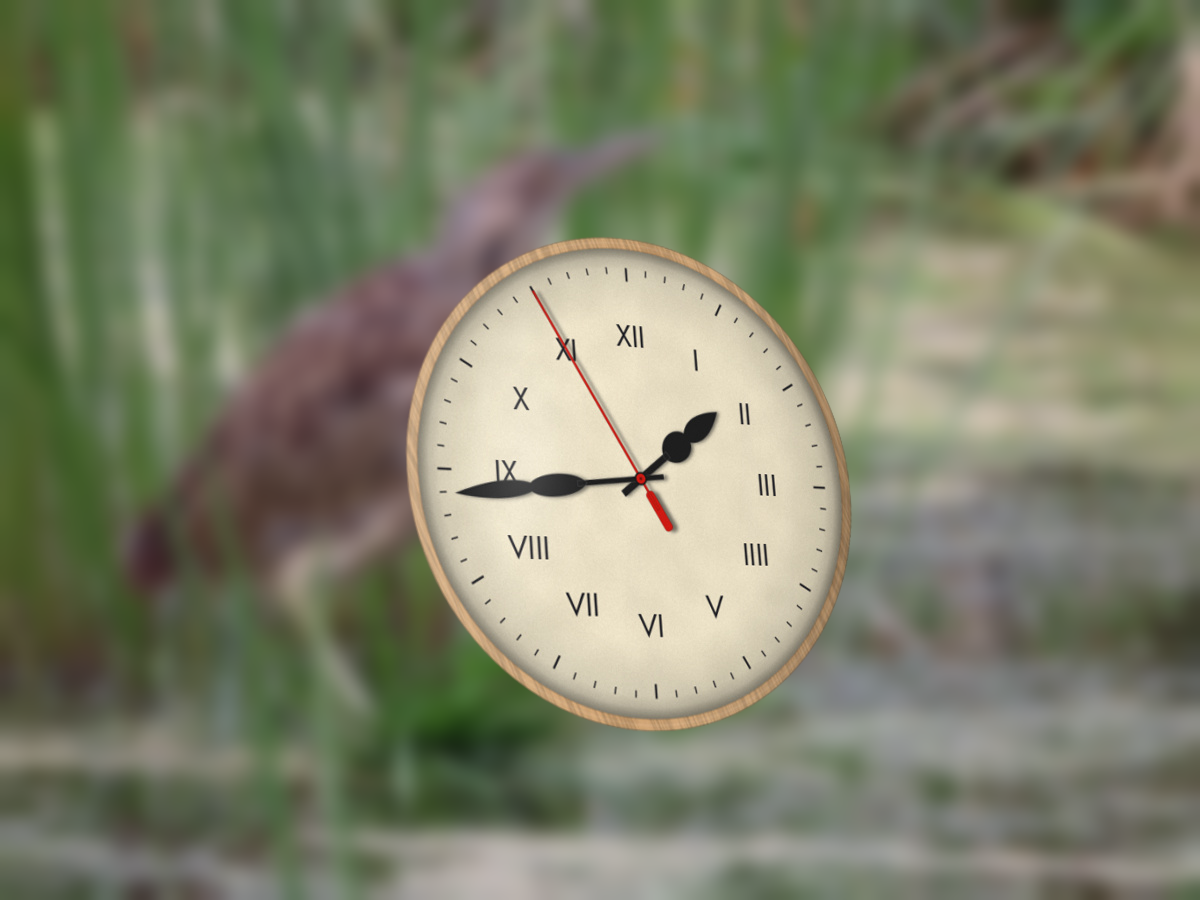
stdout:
1,43,55
